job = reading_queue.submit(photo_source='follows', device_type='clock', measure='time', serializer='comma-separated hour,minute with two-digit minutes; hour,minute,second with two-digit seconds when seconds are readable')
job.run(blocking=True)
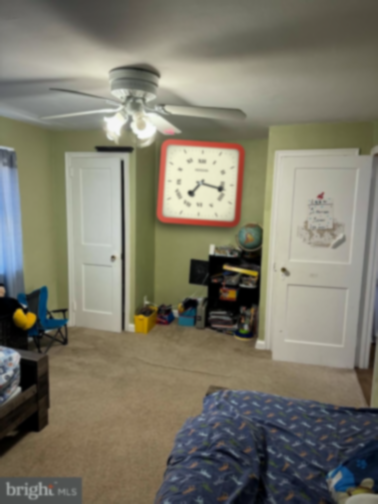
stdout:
7,17
